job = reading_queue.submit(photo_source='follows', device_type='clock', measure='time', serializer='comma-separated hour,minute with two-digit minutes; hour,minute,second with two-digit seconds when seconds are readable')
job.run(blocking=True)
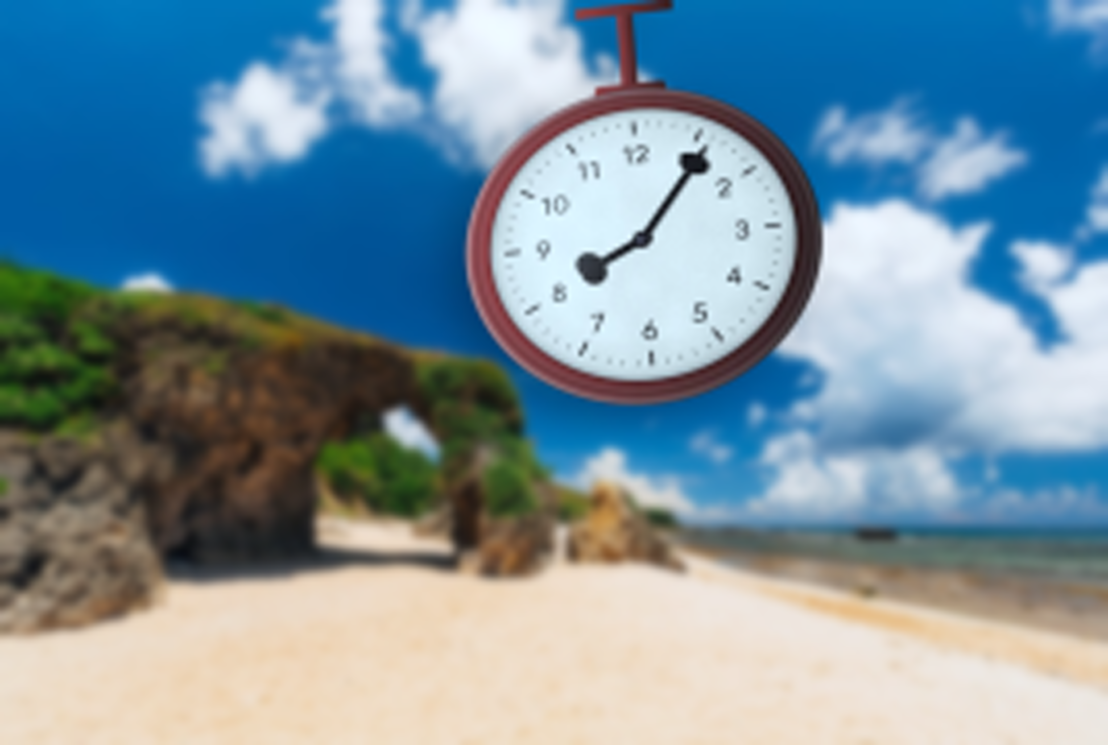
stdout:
8,06
